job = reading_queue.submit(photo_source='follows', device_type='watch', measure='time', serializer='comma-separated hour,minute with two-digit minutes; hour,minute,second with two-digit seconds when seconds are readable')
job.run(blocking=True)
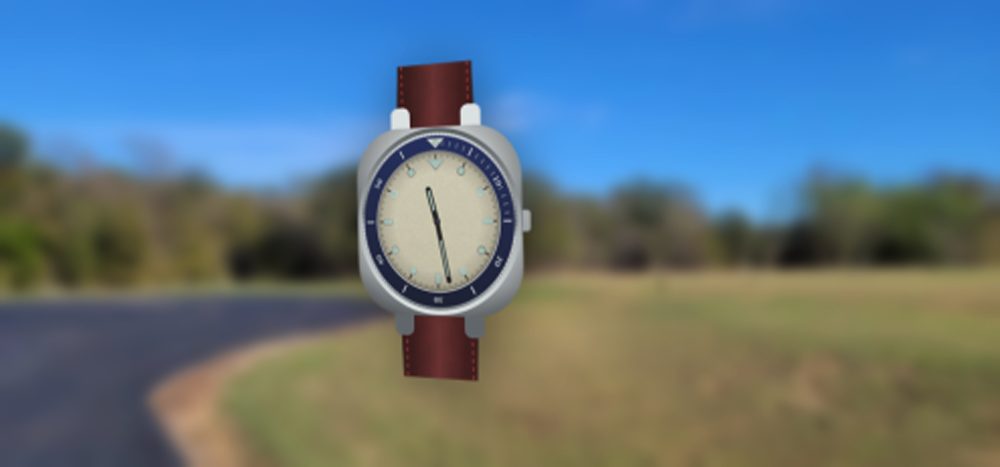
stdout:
11,28
